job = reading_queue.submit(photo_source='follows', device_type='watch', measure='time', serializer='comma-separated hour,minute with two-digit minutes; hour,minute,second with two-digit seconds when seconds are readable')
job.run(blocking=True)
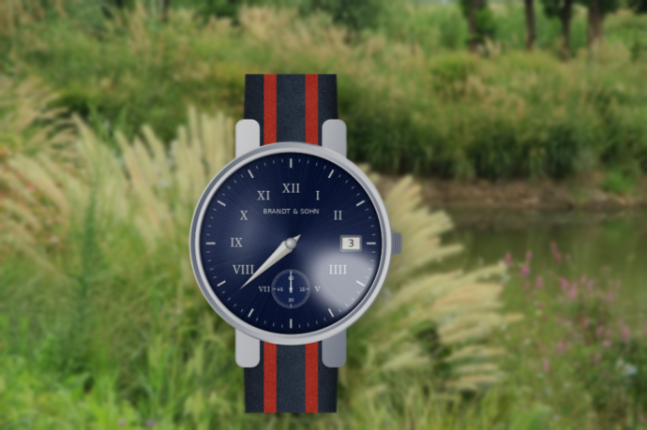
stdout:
7,38
